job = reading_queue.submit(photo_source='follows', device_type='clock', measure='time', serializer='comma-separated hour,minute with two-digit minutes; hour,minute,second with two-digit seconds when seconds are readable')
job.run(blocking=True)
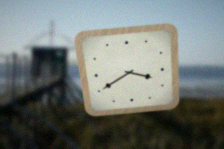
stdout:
3,40
